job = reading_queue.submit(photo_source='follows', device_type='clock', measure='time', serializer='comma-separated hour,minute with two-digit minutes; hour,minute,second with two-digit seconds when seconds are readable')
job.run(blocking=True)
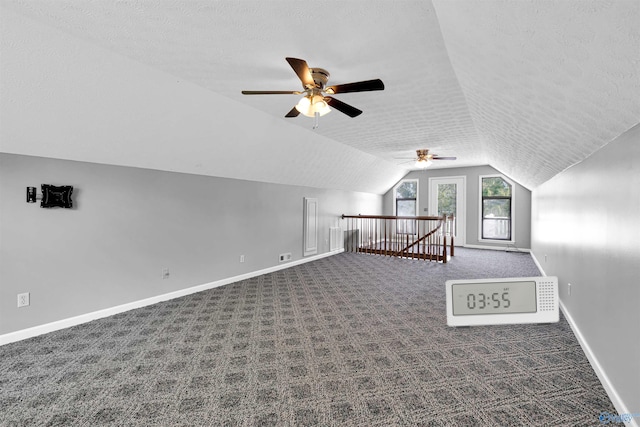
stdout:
3,55
